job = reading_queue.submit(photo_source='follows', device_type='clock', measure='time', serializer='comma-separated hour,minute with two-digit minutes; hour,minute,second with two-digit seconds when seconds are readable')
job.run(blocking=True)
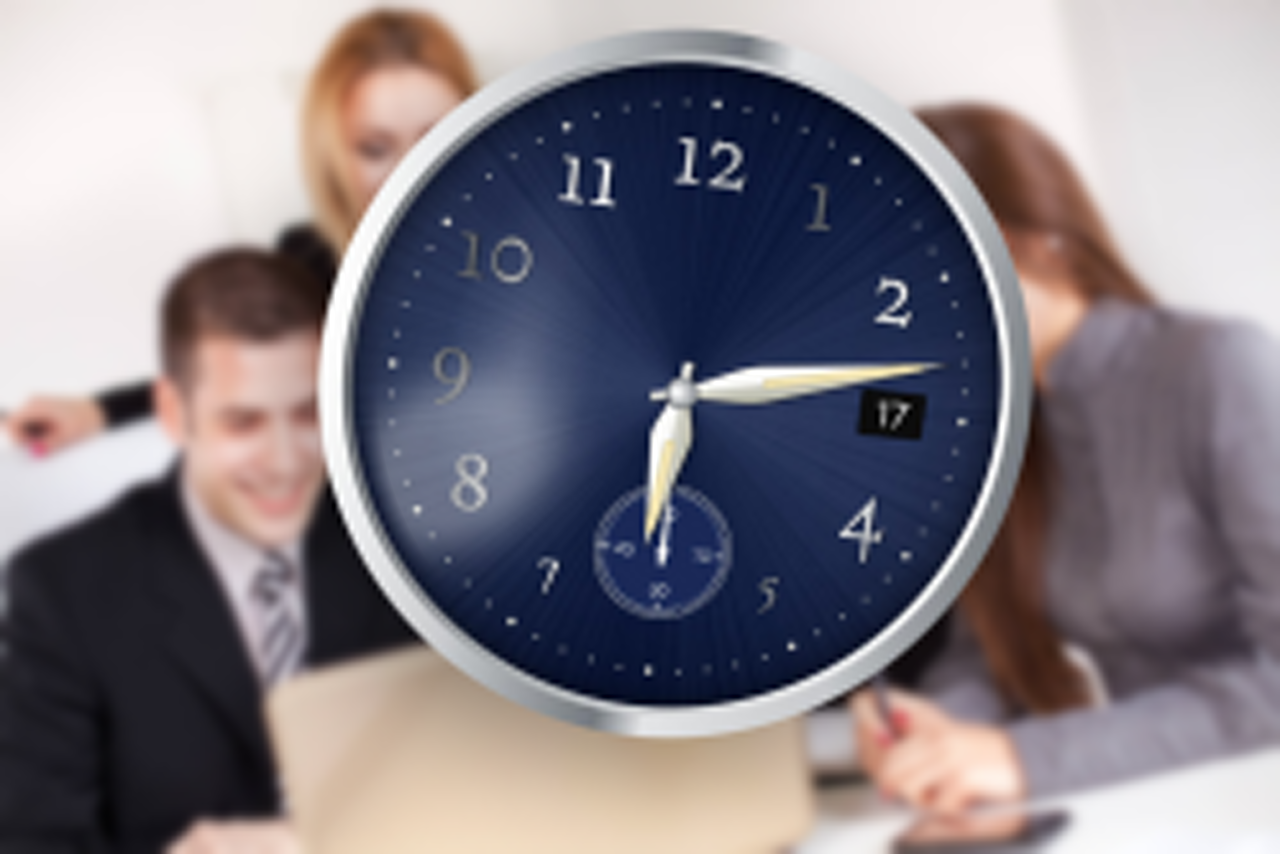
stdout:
6,13
